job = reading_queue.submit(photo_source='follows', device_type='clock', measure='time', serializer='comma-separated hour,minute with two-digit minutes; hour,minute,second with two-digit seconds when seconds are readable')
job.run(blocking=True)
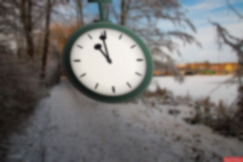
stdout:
10,59
